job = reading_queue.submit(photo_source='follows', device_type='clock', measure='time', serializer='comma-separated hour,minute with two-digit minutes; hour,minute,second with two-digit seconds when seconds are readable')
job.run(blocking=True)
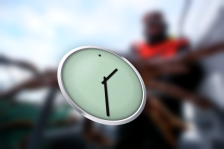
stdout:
1,31
